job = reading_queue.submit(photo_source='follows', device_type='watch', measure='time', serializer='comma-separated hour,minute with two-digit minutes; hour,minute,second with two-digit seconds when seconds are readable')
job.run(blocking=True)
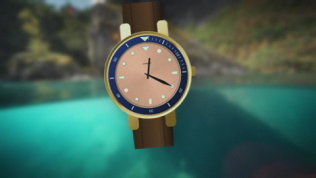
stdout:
12,20
